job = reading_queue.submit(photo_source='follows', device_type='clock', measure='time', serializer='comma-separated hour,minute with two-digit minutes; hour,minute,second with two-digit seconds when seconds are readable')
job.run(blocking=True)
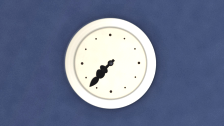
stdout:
7,37
